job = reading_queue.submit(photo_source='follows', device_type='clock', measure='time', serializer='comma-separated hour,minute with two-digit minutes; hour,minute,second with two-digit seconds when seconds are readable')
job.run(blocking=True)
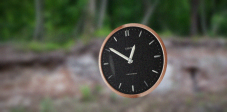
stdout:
12,51
